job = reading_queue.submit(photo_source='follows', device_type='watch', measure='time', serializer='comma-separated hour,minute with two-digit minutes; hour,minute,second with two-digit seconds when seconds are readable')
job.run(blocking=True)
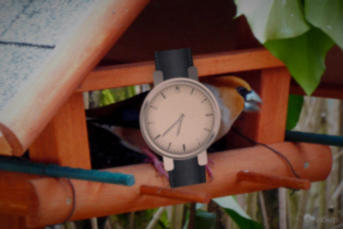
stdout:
6,39
